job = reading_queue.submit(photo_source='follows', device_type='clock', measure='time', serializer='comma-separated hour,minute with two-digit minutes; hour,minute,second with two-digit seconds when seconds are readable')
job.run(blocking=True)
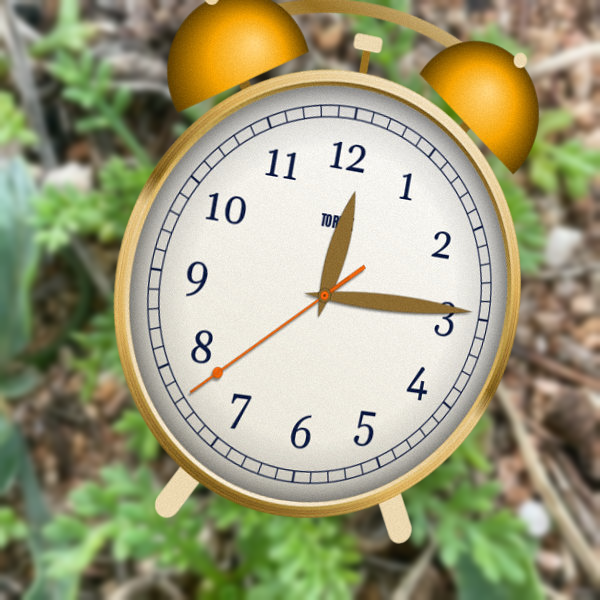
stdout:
12,14,38
